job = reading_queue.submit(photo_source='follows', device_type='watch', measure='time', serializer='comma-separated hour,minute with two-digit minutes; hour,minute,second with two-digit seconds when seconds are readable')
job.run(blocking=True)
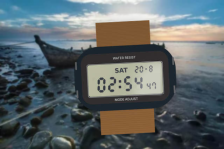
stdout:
2,54,47
